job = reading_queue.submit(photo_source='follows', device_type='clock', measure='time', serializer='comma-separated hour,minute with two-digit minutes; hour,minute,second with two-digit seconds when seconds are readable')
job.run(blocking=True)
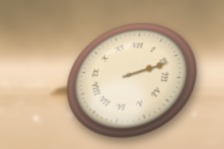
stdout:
2,11
